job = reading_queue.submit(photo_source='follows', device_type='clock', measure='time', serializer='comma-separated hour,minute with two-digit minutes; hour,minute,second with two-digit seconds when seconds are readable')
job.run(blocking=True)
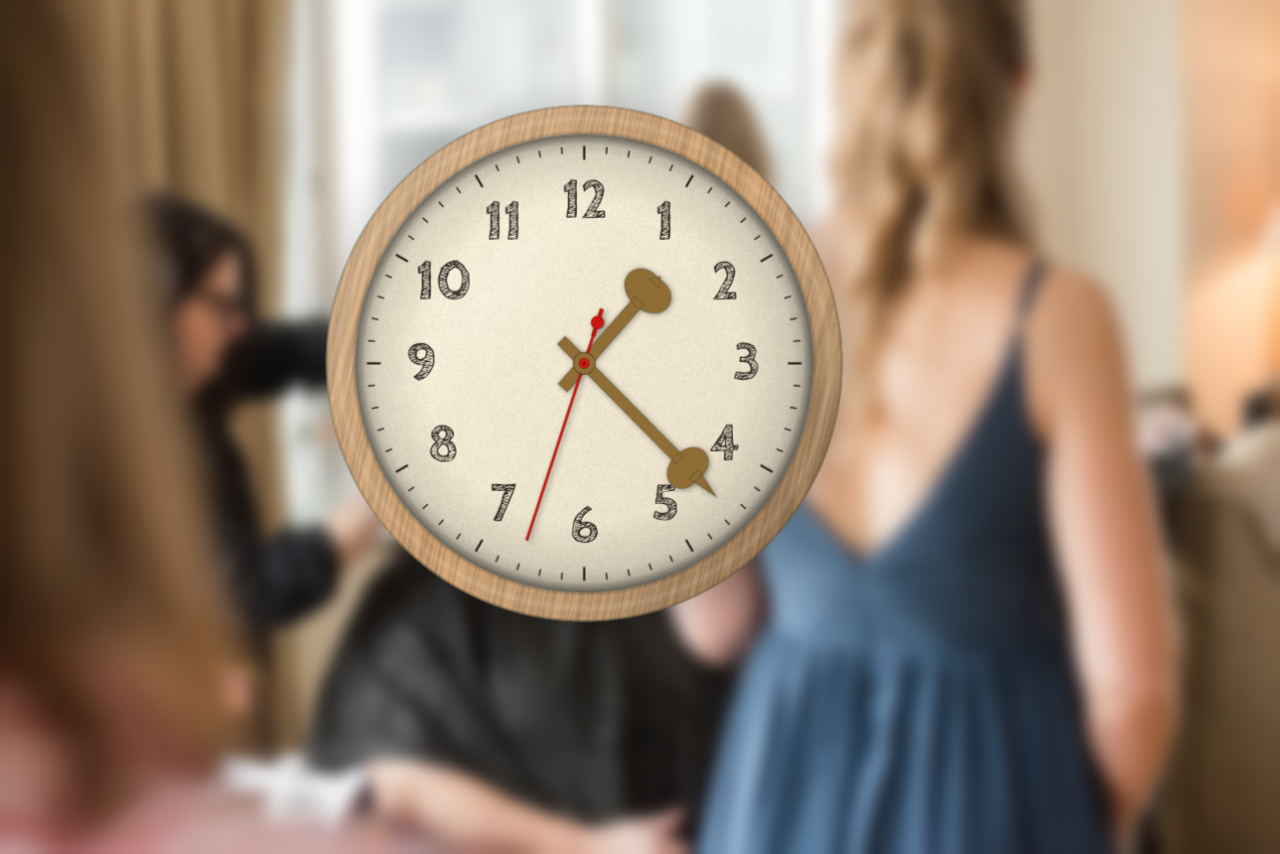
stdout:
1,22,33
